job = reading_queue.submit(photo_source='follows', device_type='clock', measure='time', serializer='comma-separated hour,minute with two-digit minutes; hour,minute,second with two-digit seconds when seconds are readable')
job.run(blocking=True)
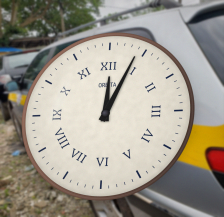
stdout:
12,04
